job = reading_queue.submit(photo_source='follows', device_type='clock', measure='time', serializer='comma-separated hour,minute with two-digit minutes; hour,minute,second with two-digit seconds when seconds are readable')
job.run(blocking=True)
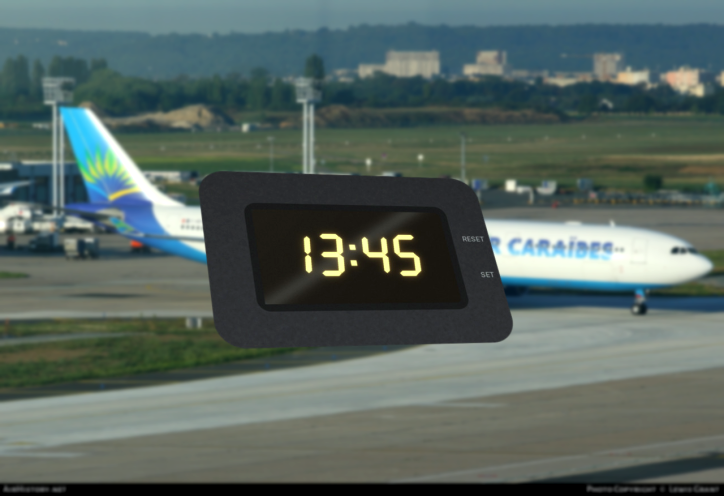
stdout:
13,45
